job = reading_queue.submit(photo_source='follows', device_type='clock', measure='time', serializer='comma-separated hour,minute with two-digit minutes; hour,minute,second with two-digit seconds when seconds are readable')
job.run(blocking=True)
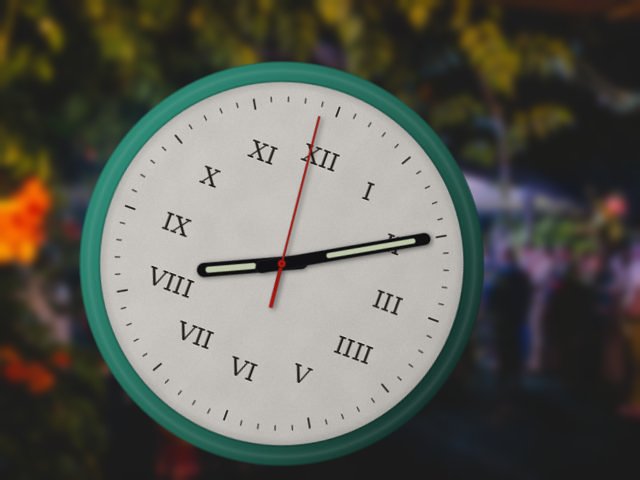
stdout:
8,09,59
